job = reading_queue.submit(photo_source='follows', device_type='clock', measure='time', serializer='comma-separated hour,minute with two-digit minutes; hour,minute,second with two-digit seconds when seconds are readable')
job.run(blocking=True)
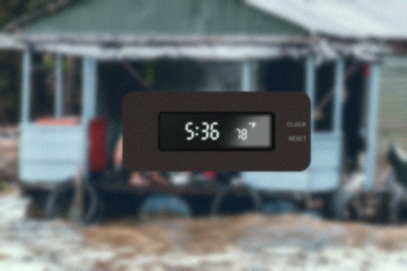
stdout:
5,36
